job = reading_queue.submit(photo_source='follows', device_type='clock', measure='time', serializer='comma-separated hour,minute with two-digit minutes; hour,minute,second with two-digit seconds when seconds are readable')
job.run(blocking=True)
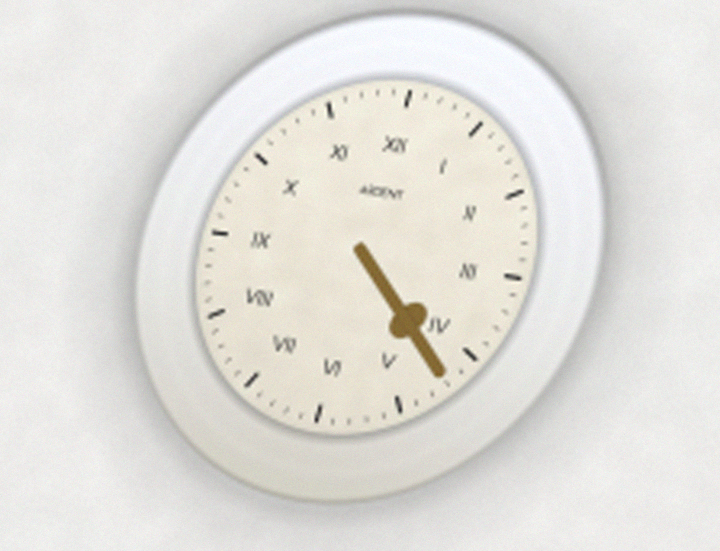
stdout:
4,22
